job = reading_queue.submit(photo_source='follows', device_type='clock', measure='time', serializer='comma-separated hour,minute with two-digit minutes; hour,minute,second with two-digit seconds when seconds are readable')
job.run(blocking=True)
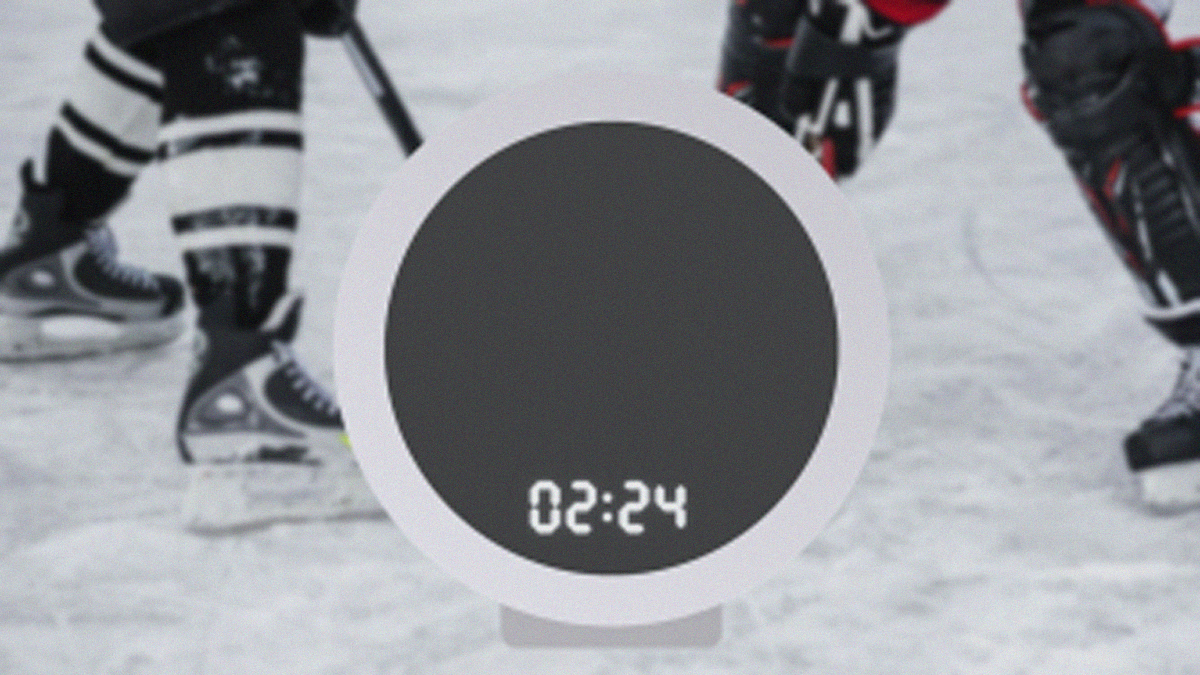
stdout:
2,24
